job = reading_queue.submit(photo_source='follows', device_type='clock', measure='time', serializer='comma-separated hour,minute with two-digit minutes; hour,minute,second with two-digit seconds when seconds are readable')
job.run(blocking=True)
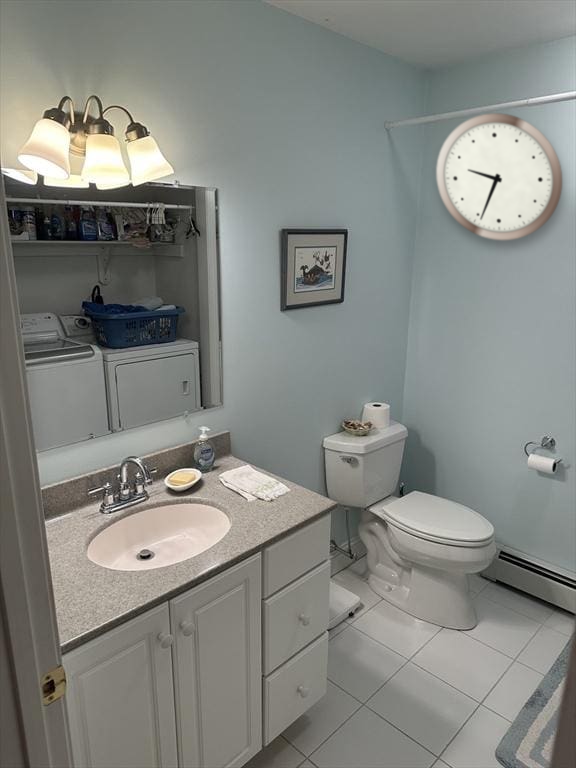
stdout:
9,34
